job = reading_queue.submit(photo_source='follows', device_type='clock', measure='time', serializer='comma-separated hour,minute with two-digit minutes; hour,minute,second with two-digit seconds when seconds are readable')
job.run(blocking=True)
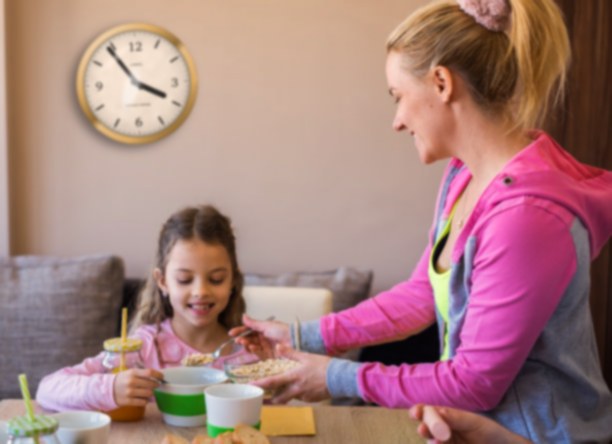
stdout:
3,54
